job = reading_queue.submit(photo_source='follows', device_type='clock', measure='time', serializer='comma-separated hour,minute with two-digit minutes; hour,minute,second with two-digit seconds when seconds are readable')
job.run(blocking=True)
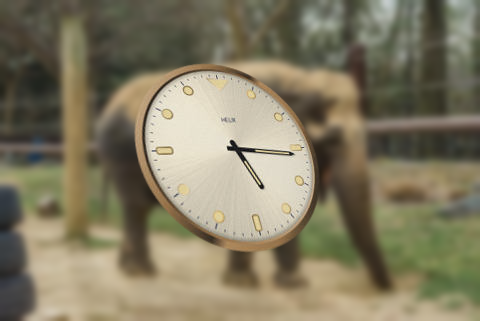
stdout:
5,16
